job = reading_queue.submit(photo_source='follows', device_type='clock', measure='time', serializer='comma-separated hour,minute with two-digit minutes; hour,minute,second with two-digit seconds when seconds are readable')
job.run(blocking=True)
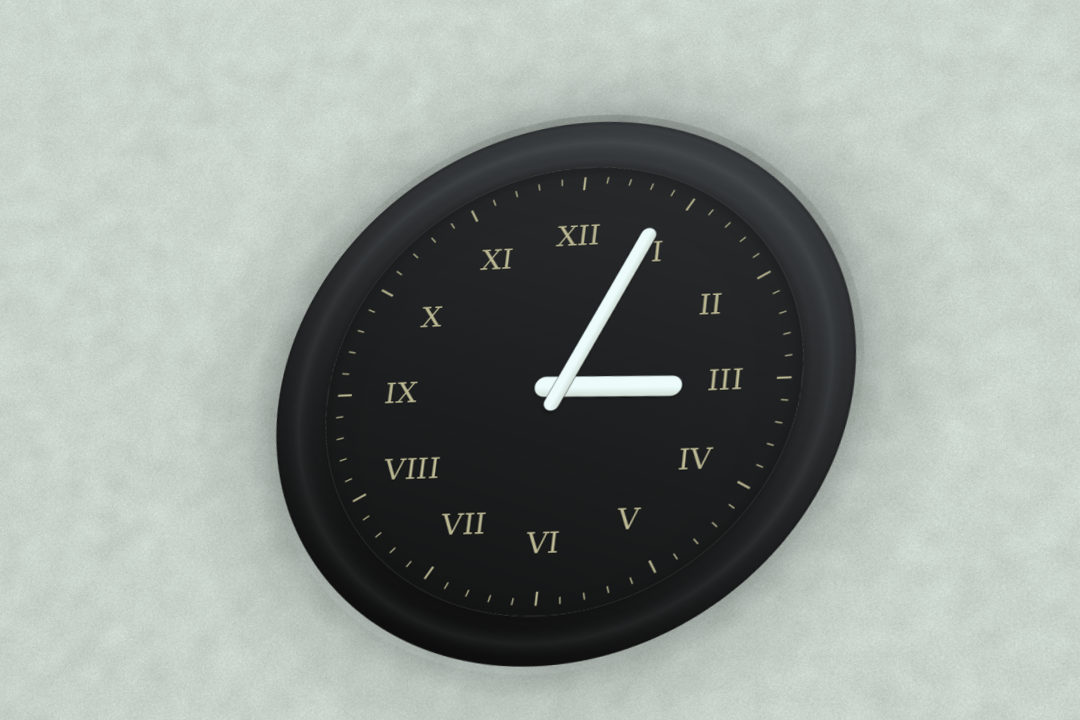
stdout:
3,04
